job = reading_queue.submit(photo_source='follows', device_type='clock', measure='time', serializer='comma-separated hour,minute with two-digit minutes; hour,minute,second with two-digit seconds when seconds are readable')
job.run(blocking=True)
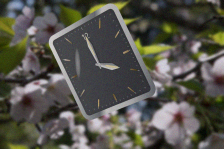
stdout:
4,00
